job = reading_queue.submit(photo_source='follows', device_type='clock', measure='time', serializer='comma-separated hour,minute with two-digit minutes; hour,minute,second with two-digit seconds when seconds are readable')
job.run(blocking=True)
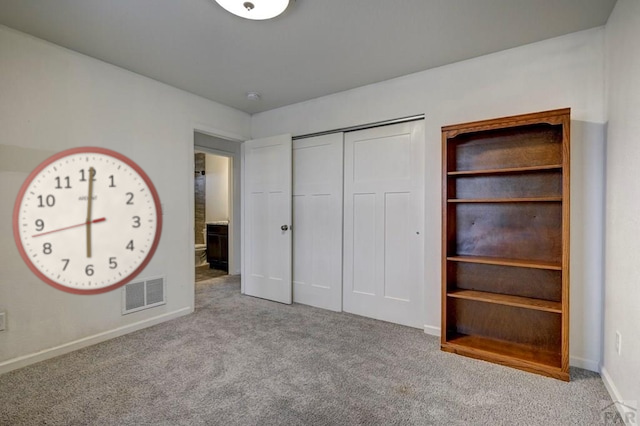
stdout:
6,00,43
